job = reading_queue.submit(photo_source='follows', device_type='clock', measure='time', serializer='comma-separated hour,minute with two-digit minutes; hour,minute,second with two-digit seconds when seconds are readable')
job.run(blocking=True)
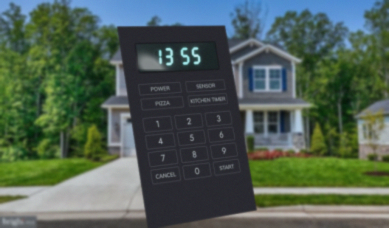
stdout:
13,55
